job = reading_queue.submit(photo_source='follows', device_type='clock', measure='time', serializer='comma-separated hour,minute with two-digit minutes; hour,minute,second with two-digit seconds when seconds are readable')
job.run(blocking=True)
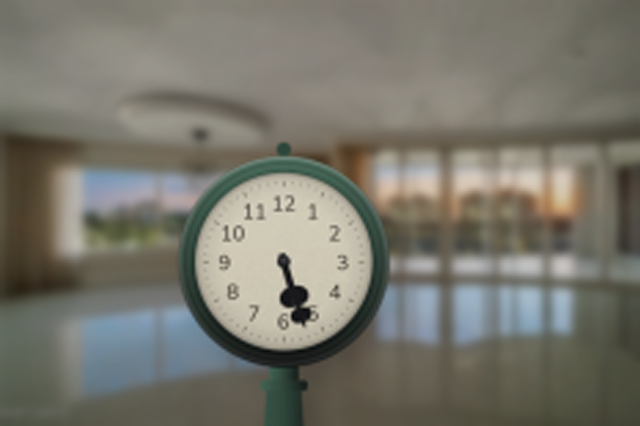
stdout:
5,27
